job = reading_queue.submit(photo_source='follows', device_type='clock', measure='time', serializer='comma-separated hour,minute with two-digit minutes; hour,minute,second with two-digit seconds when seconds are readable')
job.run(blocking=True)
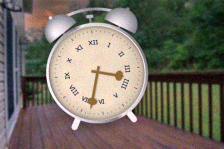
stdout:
3,33
